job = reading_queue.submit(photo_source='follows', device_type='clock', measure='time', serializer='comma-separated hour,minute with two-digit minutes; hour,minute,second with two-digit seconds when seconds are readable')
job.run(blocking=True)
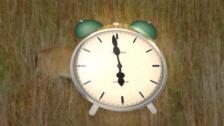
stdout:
5,59
